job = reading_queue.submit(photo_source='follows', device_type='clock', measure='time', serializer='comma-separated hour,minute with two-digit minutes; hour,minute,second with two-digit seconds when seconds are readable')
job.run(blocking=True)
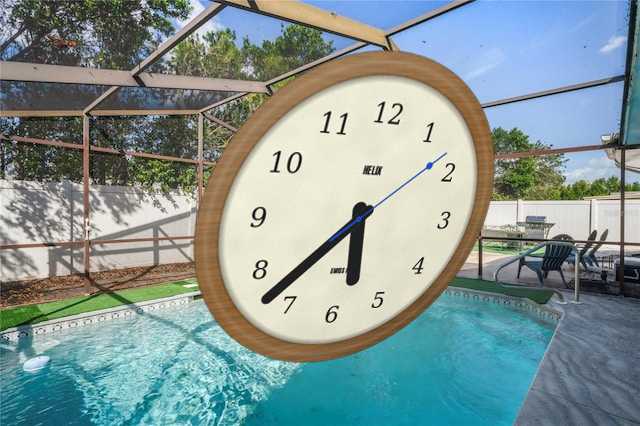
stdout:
5,37,08
